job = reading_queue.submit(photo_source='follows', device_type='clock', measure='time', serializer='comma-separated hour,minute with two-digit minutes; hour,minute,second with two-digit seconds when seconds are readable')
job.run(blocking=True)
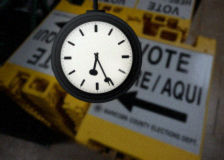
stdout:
6,26
